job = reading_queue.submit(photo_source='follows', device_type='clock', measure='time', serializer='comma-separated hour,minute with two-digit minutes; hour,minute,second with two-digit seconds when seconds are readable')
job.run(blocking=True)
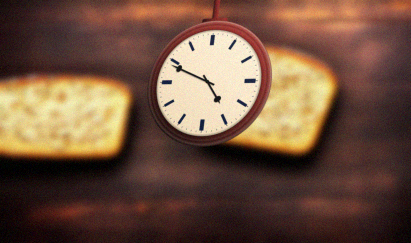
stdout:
4,49
